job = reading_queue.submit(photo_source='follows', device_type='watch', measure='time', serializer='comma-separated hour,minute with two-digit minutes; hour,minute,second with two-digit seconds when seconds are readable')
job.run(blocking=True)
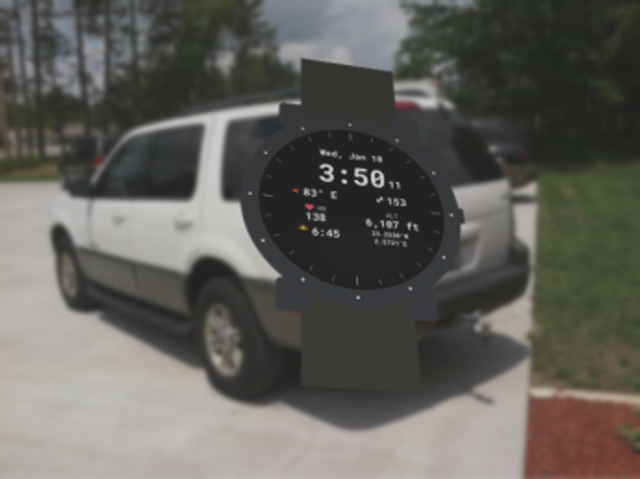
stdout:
3,50
